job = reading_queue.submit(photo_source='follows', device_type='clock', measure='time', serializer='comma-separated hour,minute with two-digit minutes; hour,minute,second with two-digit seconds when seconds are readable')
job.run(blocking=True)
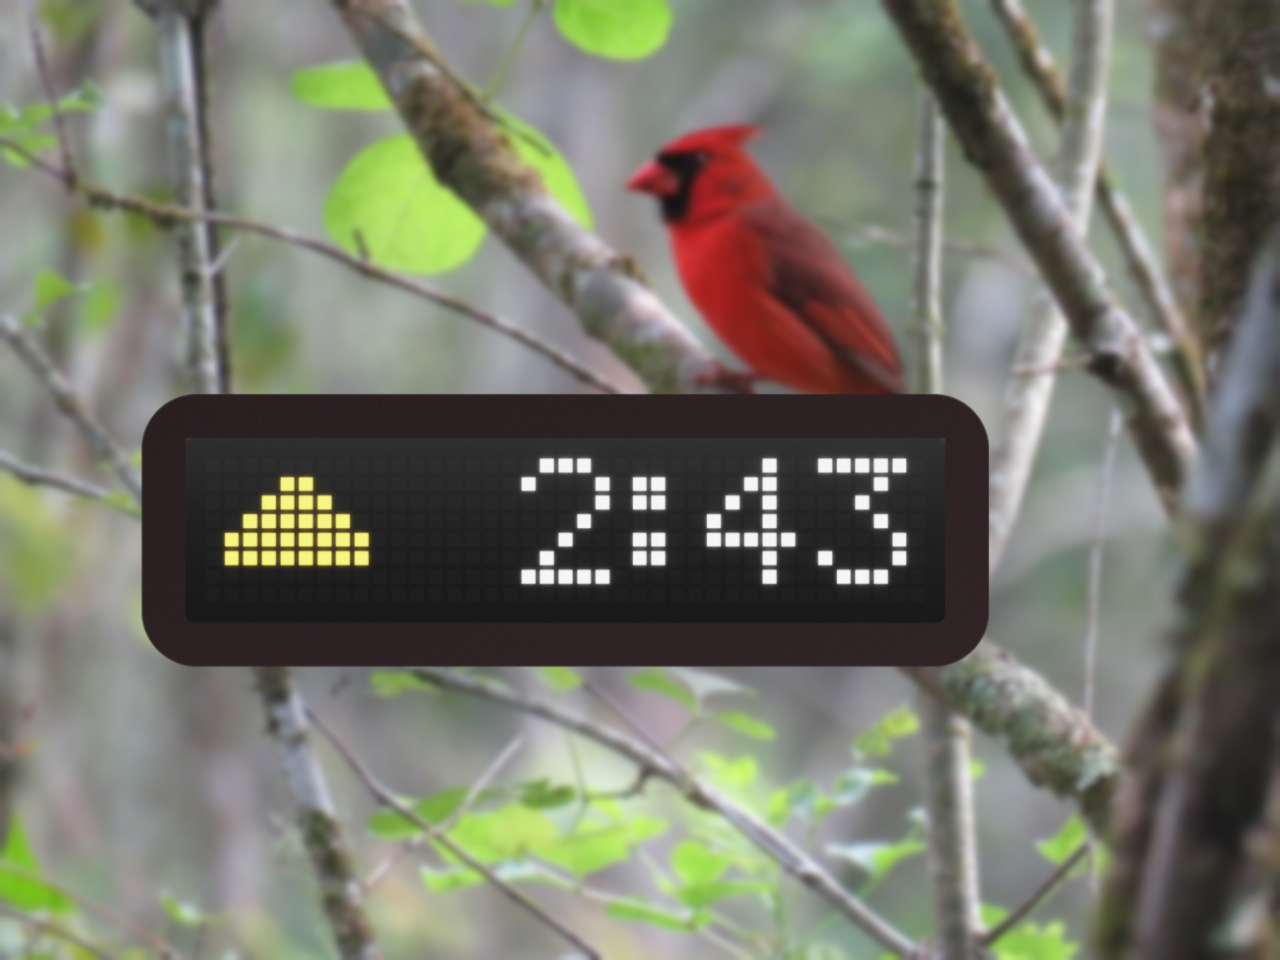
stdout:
2,43
